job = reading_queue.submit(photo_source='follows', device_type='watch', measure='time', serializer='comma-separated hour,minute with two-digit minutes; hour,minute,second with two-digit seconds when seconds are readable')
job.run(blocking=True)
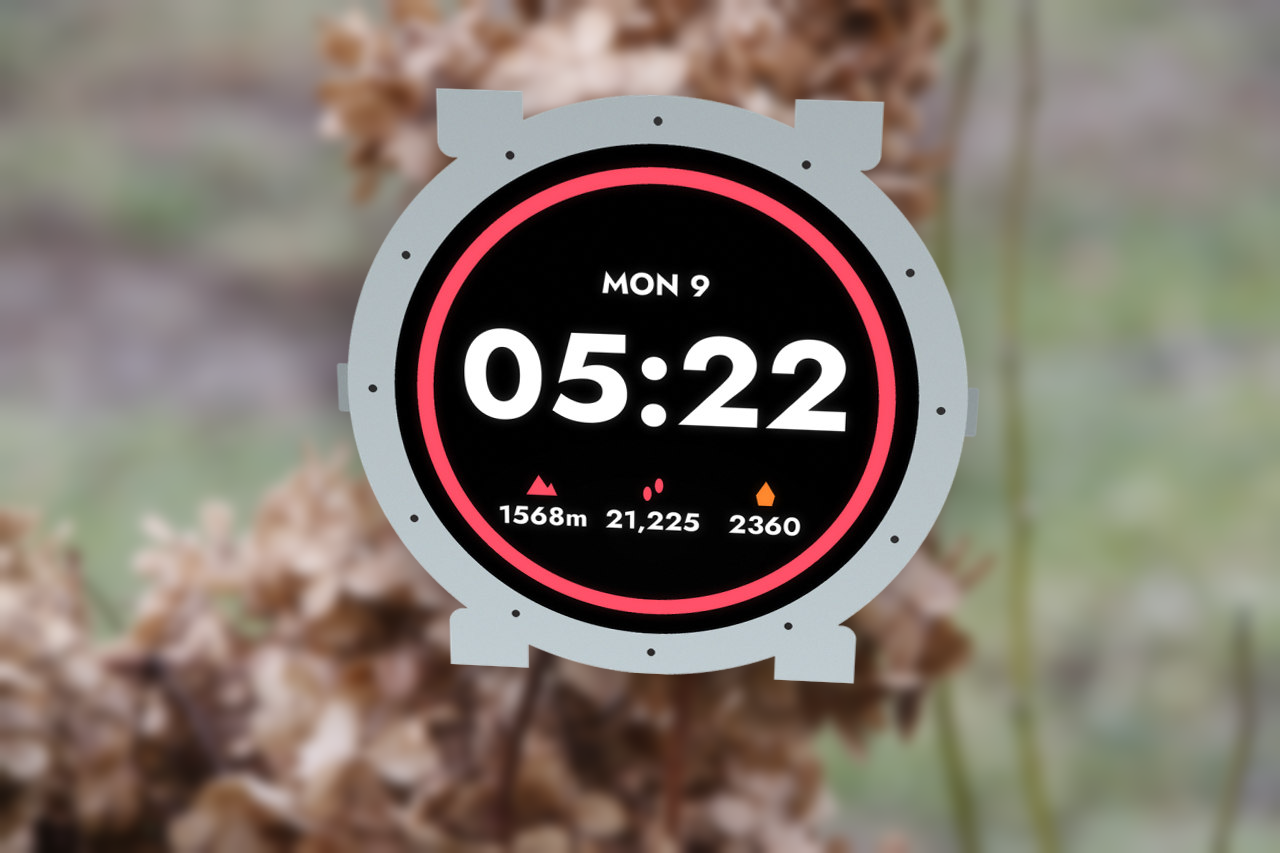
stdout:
5,22
